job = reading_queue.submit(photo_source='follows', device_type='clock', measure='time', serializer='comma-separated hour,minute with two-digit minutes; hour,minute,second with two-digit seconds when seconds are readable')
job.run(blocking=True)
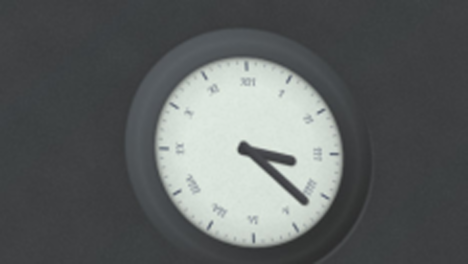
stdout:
3,22
